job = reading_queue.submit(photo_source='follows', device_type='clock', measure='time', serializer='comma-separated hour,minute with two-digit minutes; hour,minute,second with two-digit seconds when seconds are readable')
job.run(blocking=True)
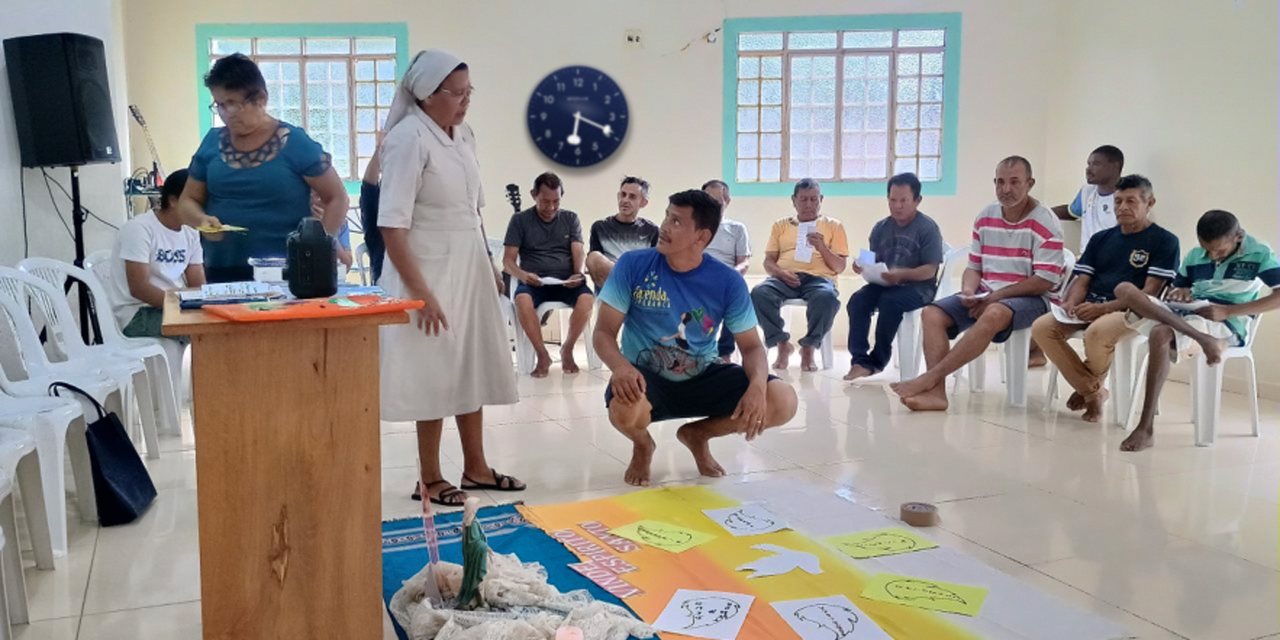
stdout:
6,19
